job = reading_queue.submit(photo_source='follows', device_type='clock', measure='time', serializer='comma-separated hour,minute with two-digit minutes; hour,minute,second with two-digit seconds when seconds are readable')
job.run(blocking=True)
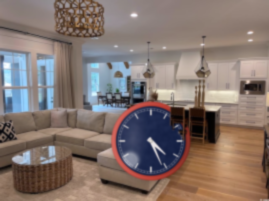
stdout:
4,26
